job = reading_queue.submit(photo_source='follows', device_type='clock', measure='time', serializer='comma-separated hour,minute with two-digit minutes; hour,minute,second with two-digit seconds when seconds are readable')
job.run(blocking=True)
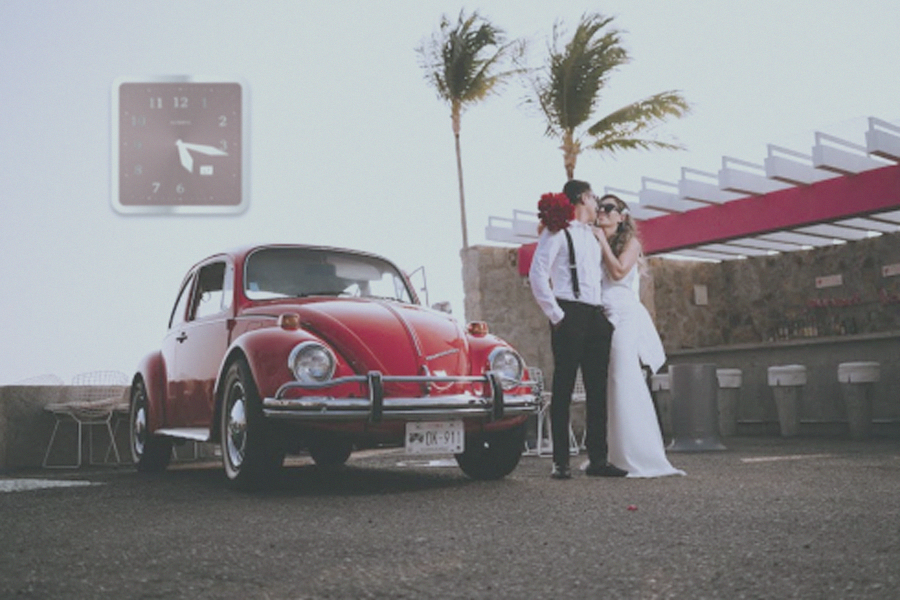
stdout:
5,17
